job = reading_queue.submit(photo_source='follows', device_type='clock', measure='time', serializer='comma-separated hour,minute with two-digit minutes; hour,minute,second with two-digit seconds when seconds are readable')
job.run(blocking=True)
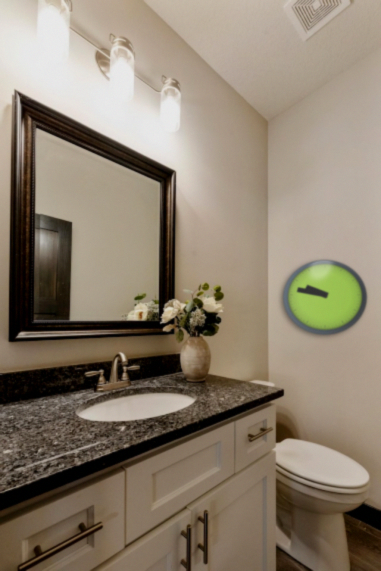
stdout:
9,47
